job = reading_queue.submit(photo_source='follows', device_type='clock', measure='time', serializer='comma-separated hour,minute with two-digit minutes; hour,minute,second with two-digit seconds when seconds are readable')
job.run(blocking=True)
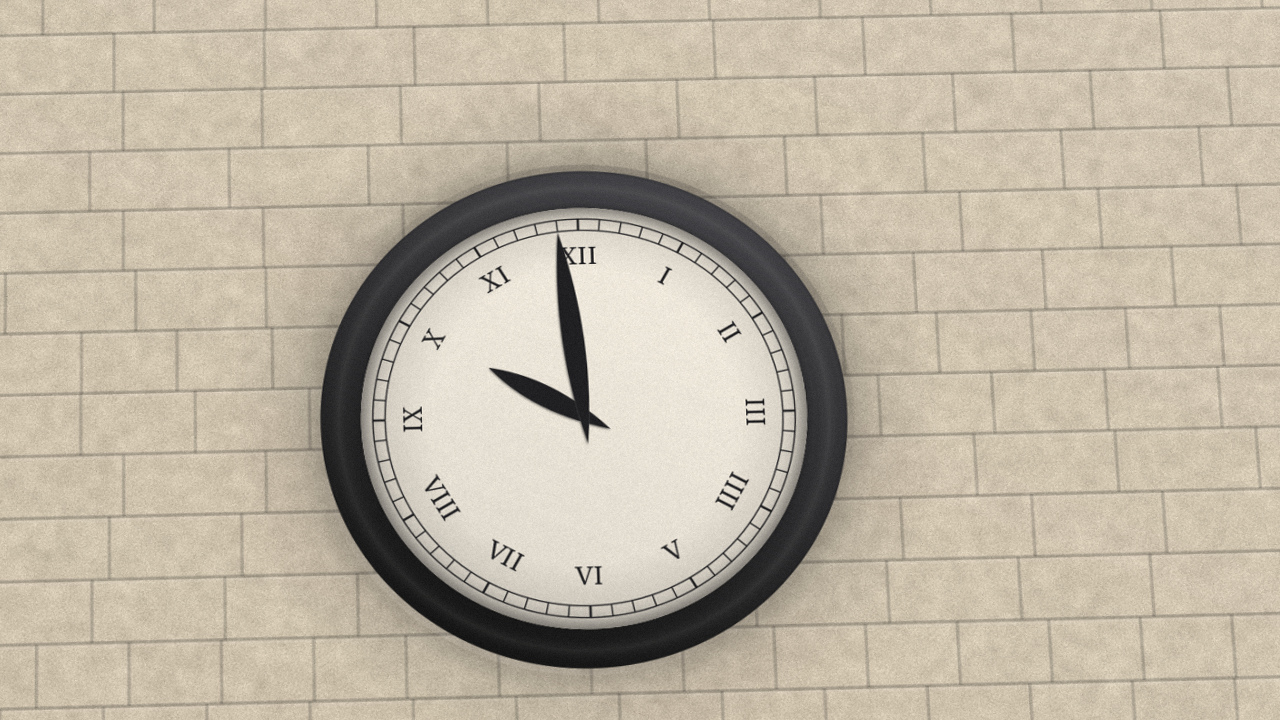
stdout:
9,59
